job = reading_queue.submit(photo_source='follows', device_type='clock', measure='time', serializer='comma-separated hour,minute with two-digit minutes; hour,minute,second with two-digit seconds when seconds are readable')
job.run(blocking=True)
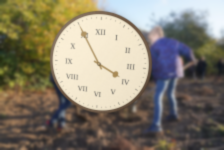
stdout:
3,55
